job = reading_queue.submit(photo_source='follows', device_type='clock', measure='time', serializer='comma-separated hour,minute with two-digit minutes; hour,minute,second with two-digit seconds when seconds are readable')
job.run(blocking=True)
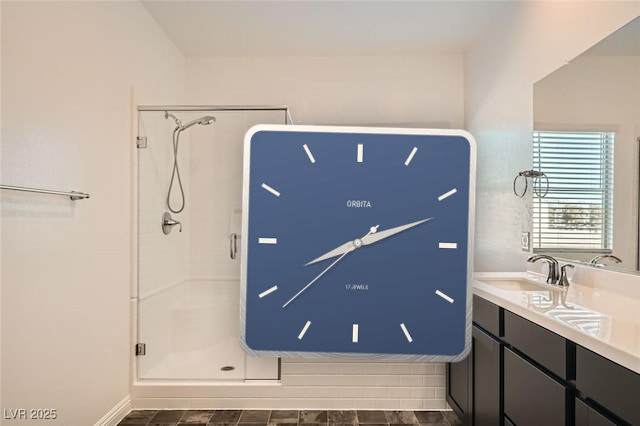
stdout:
8,11,38
